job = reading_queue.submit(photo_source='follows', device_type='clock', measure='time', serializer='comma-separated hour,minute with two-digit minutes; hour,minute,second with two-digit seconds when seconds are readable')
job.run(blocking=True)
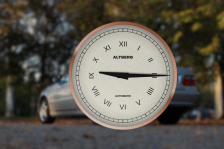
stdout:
9,15
